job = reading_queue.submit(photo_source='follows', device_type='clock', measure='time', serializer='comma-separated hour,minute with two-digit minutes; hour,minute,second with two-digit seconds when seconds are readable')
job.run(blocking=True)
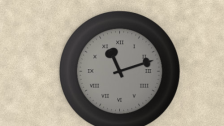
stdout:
11,12
